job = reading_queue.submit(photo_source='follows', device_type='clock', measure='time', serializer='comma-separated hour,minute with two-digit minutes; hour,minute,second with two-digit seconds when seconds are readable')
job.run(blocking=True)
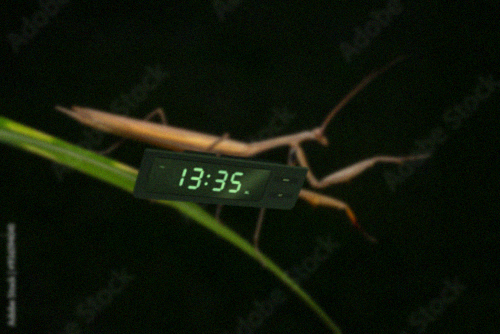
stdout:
13,35
